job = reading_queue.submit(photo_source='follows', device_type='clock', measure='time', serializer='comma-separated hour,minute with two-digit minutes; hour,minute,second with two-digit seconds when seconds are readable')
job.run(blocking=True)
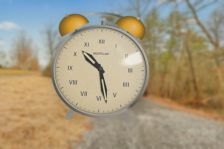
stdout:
10,28
